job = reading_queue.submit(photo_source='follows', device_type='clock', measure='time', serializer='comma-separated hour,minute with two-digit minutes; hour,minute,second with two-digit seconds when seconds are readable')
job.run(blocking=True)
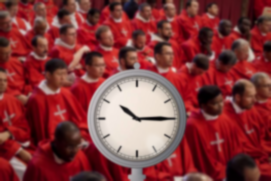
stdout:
10,15
